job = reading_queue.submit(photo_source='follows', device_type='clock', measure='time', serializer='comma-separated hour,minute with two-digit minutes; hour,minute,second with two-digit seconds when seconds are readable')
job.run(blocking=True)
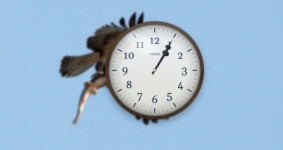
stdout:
1,05
